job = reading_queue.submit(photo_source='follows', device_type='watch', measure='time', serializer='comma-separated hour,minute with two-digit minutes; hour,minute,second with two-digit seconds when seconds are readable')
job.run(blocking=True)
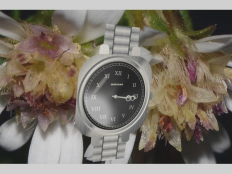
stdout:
3,16
